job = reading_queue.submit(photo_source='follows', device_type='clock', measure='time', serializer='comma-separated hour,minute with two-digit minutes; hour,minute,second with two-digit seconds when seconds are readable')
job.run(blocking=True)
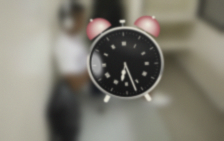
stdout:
6,27
